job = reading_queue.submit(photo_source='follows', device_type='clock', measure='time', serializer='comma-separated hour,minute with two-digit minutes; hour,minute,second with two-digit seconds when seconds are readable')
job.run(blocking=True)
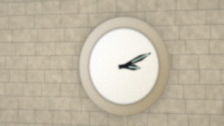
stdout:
3,11
